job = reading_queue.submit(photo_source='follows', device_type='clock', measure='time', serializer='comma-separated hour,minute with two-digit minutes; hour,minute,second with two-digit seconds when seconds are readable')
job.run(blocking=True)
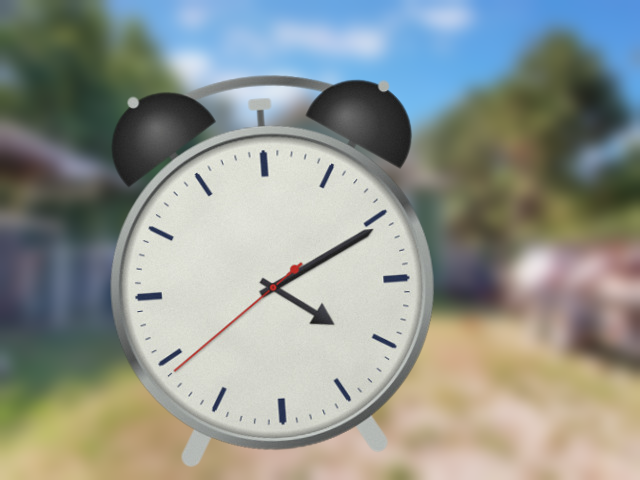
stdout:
4,10,39
